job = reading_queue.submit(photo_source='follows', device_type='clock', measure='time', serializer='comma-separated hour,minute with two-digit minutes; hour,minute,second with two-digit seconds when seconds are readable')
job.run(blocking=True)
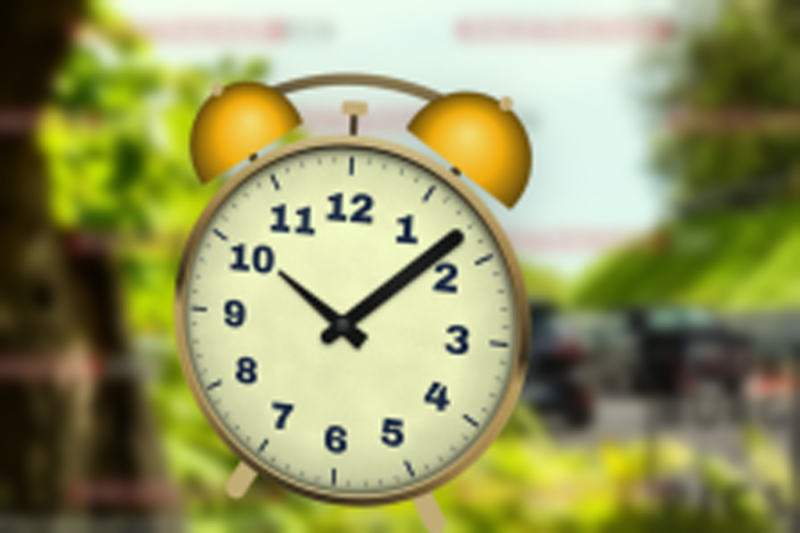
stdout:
10,08
